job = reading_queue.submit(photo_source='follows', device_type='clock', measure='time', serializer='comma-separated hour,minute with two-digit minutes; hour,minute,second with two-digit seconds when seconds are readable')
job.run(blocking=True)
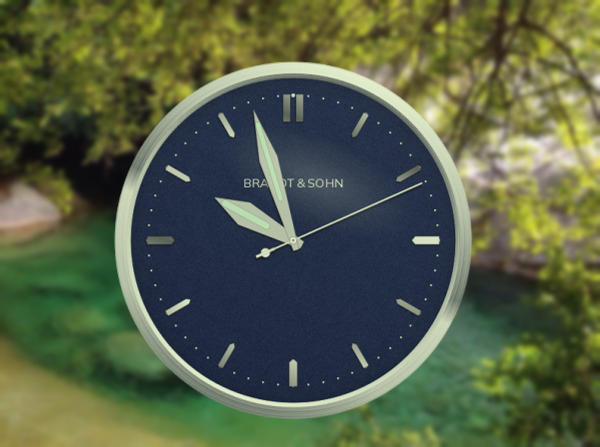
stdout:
9,57,11
